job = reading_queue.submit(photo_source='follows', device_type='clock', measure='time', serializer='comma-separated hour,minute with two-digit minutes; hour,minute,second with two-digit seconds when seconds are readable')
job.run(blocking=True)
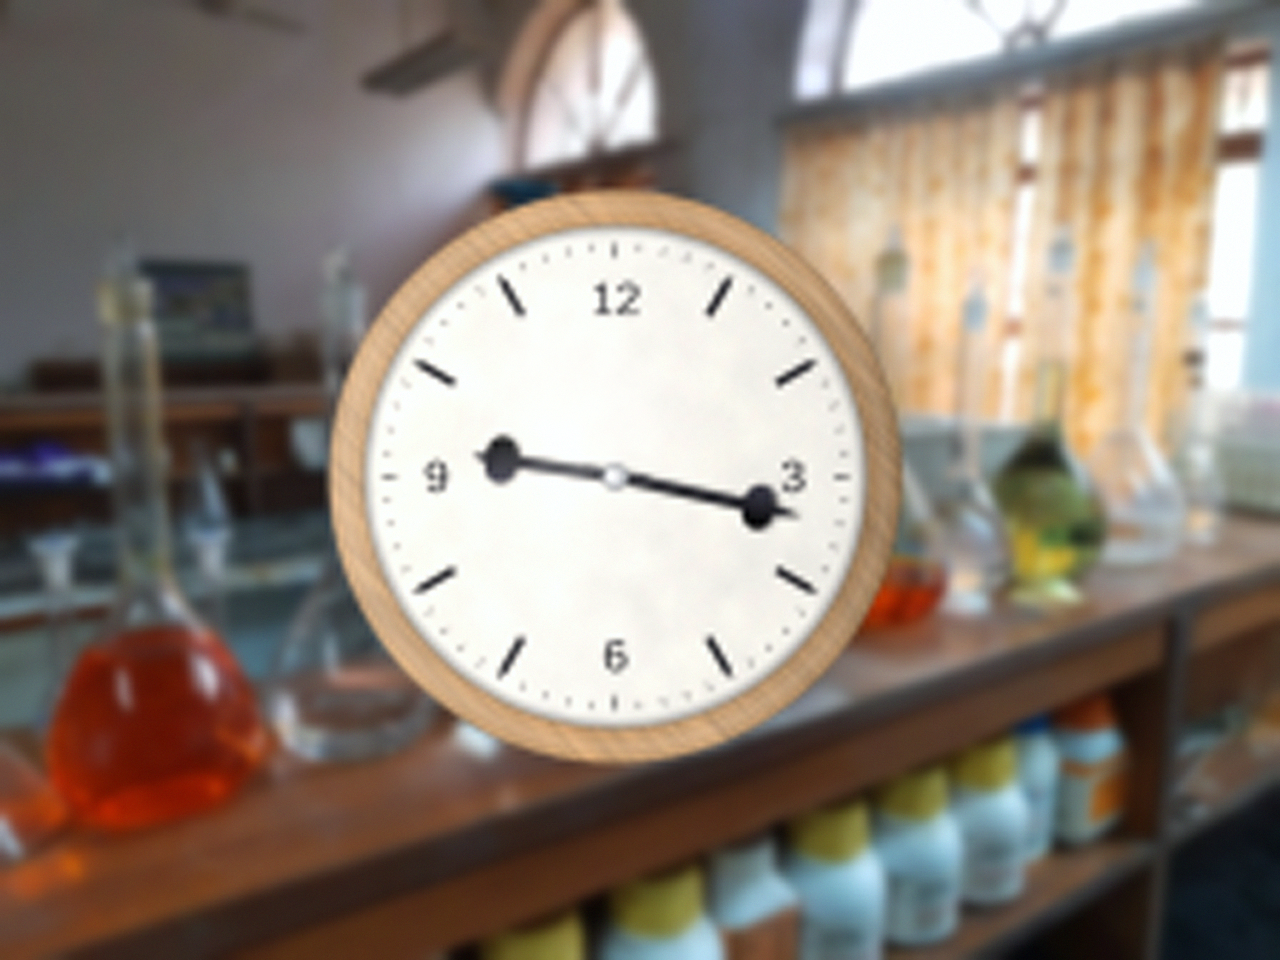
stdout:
9,17
